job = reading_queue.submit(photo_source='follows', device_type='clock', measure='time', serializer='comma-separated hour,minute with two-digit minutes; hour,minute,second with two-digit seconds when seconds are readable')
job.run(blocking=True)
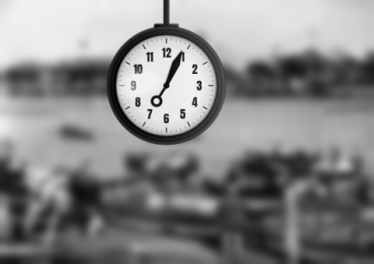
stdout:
7,04
